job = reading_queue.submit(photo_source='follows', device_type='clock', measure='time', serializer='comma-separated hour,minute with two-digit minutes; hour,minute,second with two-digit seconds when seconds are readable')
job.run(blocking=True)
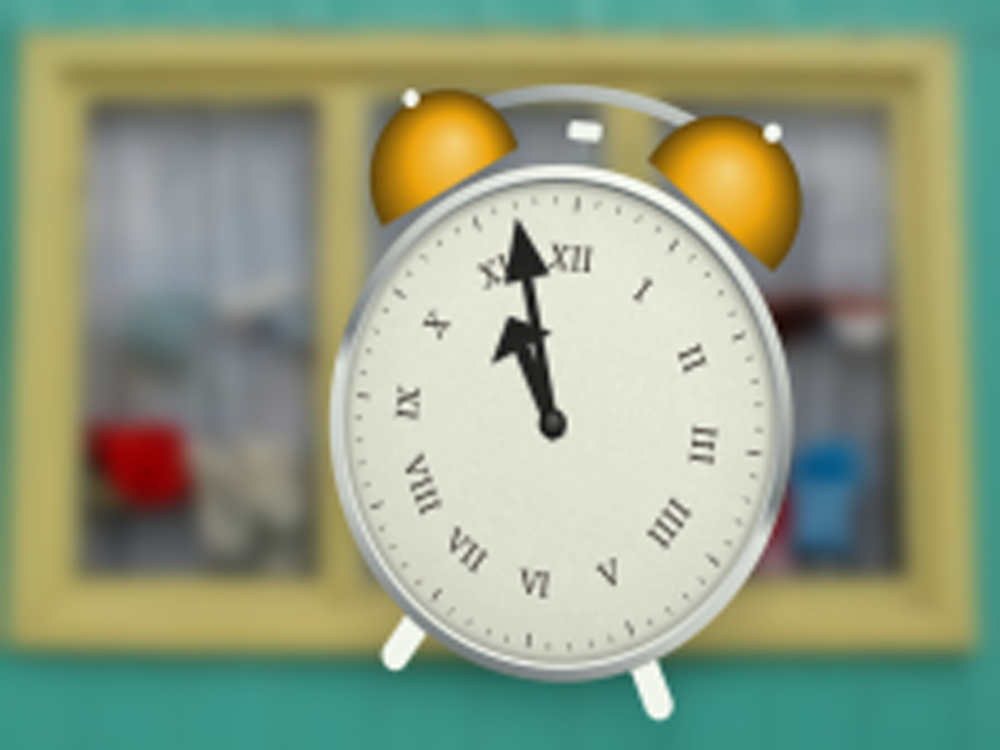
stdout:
10,57
